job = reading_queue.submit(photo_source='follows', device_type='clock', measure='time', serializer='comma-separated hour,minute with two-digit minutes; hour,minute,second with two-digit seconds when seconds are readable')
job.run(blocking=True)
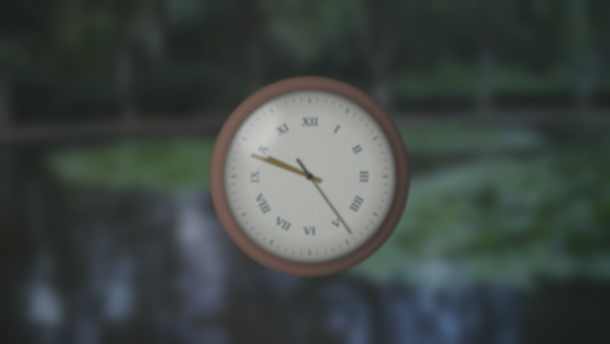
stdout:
9,48,24
